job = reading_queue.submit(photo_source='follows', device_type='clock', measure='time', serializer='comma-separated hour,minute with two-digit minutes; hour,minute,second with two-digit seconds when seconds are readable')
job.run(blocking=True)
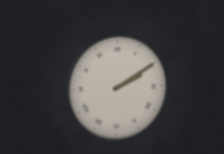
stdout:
2,10
